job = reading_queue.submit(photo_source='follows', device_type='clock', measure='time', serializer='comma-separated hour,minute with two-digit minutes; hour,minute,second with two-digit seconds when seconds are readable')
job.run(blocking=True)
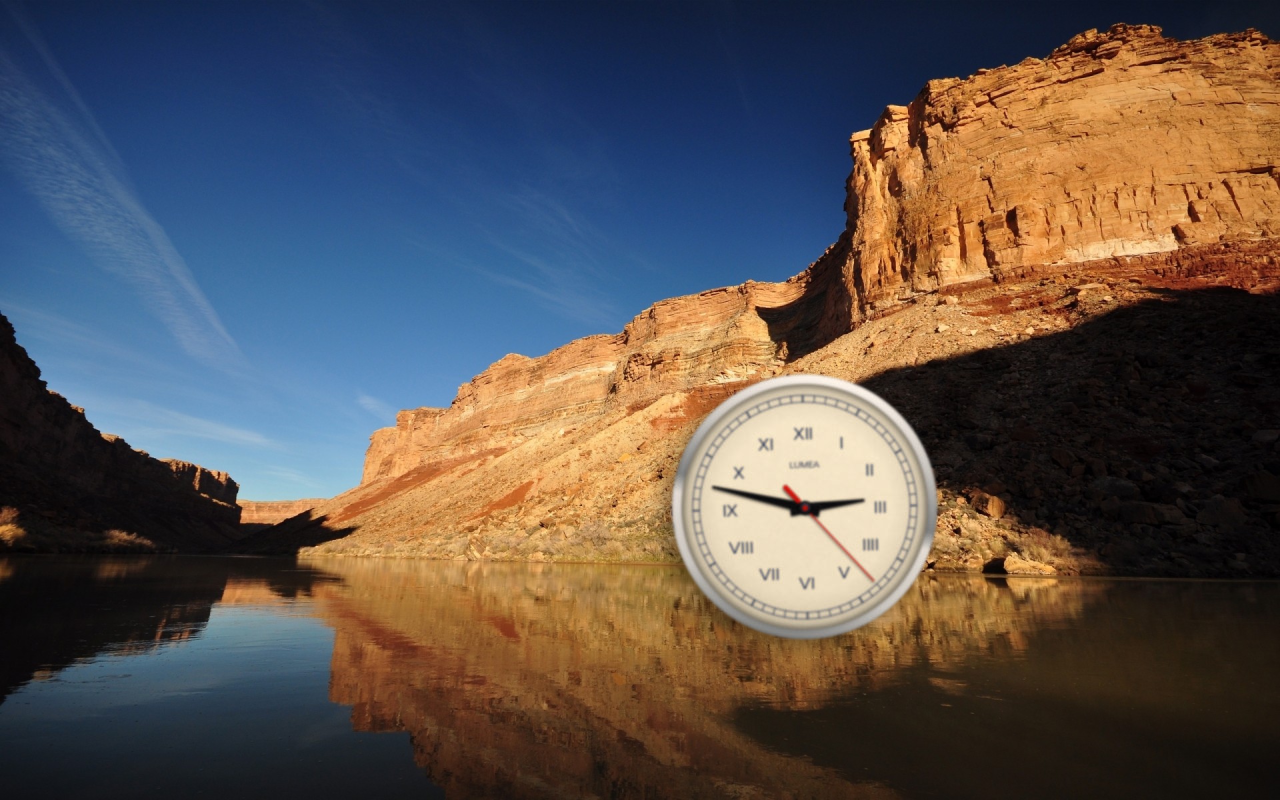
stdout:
2,47,23
